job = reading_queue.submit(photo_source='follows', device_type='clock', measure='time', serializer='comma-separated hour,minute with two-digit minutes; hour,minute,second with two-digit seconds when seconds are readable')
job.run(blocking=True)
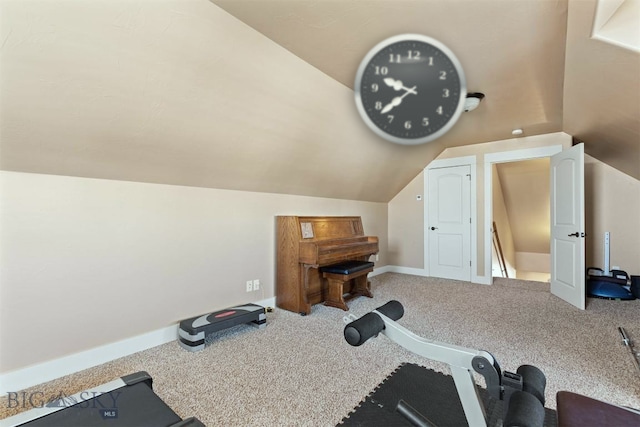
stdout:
9,38
